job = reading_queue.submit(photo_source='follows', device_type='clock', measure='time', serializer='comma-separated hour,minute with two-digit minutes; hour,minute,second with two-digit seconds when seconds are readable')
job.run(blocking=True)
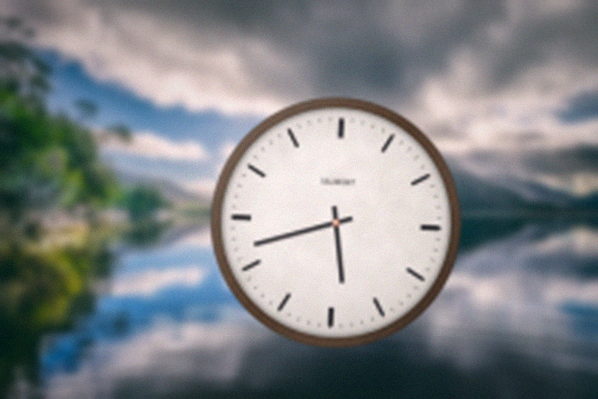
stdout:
5,42
